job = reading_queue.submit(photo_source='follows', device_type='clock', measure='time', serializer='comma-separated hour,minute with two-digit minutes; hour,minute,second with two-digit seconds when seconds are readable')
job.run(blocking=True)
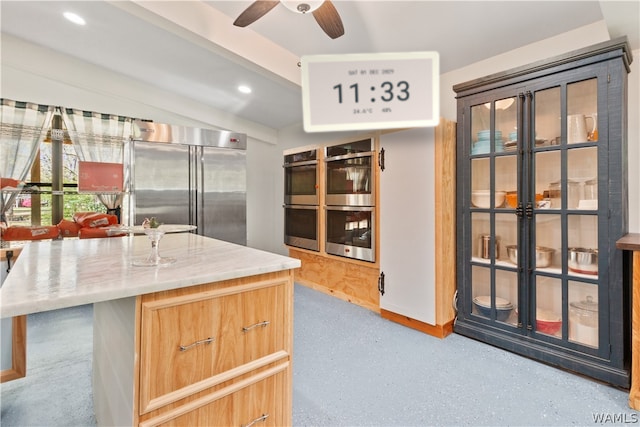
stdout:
11,33
